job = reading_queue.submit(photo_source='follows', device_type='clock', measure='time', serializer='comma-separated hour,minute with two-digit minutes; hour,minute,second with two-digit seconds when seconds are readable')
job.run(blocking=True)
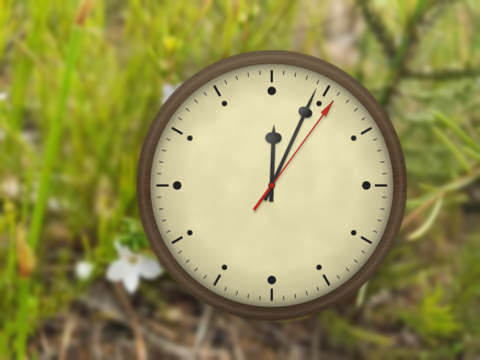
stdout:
12,04,06
